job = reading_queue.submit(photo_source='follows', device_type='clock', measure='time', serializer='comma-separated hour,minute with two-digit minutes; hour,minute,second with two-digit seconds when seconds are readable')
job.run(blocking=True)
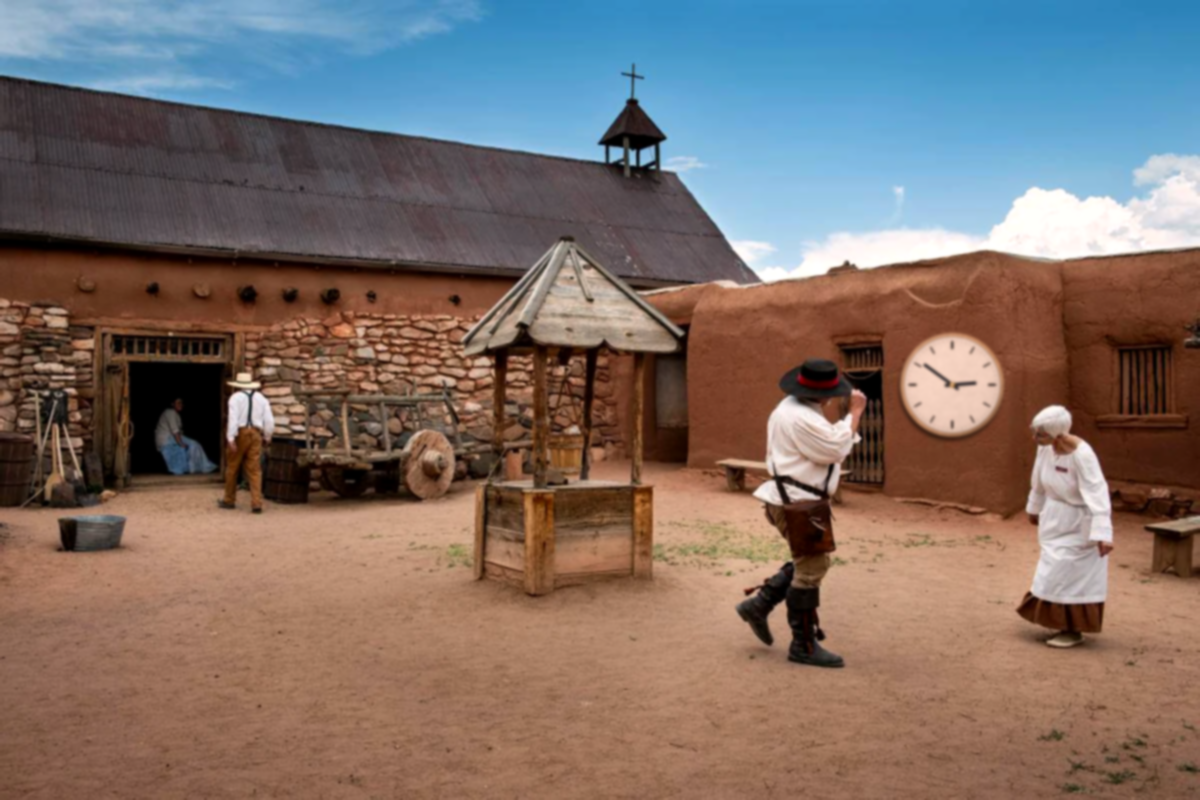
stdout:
2,51
